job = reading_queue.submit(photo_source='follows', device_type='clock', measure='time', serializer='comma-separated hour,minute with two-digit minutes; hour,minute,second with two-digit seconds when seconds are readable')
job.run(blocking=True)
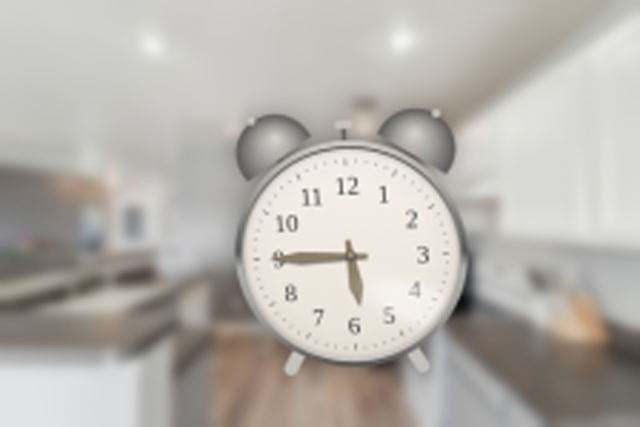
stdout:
5,45
